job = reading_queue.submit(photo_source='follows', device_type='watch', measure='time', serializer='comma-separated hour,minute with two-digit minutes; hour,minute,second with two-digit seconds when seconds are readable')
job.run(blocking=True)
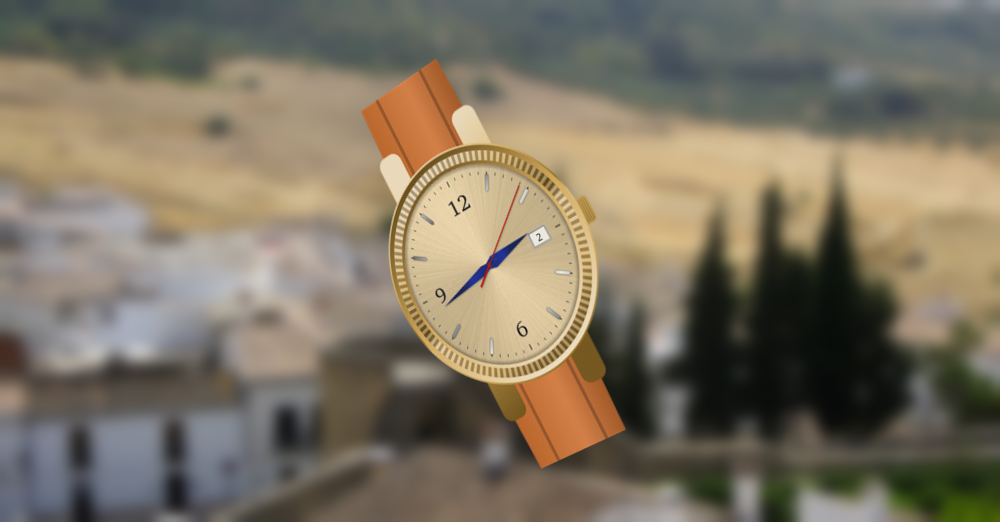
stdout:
2,43,09
